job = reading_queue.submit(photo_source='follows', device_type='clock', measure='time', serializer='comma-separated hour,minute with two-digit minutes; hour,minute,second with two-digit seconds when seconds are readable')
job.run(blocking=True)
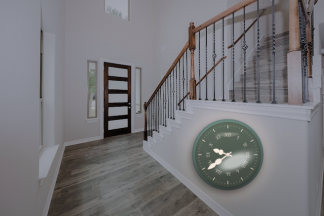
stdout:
9,39
